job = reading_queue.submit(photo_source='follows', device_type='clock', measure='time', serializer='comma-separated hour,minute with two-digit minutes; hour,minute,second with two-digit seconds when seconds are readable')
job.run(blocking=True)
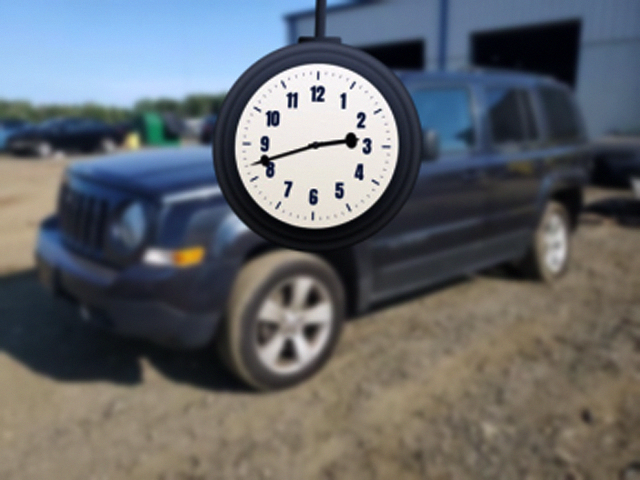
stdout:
2,42
